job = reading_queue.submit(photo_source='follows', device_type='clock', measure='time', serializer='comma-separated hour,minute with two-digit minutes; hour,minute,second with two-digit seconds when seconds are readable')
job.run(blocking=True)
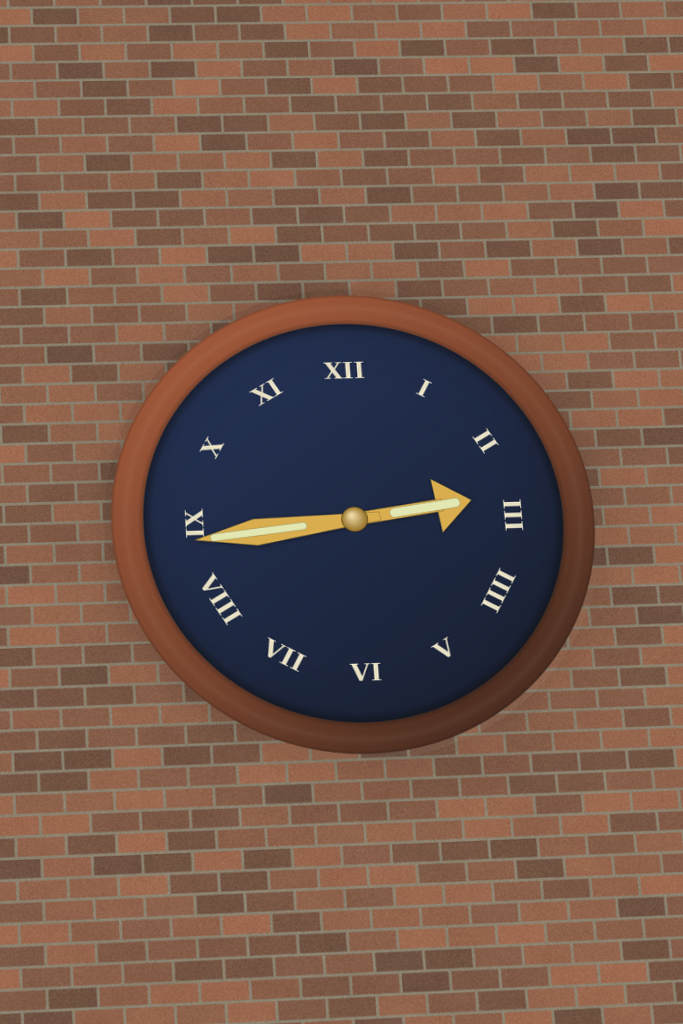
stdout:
2,44
